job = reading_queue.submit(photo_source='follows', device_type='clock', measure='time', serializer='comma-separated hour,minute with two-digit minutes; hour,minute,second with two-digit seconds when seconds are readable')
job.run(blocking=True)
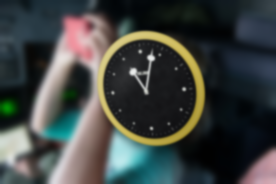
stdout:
11,03
